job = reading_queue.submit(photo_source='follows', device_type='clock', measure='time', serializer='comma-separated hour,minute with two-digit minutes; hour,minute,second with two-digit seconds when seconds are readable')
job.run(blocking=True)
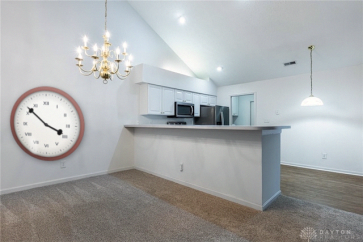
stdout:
3,52
